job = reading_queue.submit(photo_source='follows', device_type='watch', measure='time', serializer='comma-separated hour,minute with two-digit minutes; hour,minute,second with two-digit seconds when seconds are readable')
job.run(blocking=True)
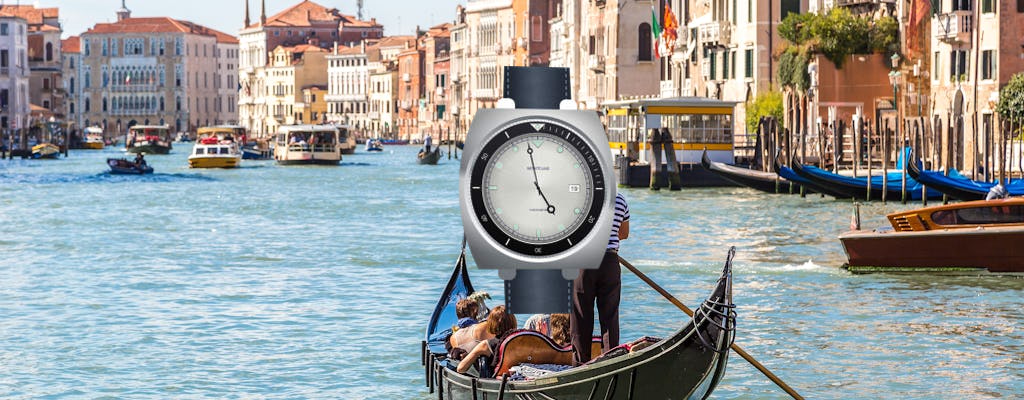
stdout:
4,58
